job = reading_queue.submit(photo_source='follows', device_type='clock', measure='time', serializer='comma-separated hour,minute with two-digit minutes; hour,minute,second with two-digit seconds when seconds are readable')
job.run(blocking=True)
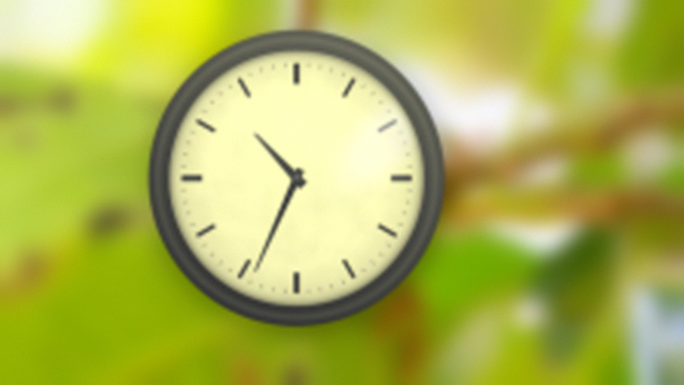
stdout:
10,34
